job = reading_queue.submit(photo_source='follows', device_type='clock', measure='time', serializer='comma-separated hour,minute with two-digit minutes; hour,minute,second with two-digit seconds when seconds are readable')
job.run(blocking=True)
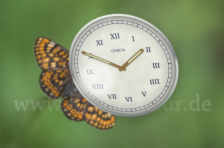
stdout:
1,50
